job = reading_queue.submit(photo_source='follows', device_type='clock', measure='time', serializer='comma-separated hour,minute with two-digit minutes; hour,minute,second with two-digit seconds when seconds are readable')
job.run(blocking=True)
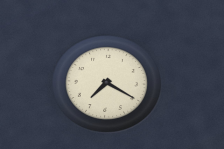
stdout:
7,20
